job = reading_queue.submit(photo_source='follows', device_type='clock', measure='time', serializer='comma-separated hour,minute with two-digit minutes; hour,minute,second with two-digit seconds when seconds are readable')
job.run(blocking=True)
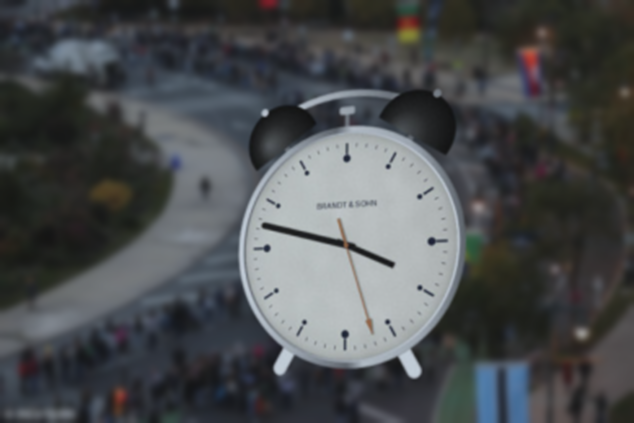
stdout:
3,47,27
